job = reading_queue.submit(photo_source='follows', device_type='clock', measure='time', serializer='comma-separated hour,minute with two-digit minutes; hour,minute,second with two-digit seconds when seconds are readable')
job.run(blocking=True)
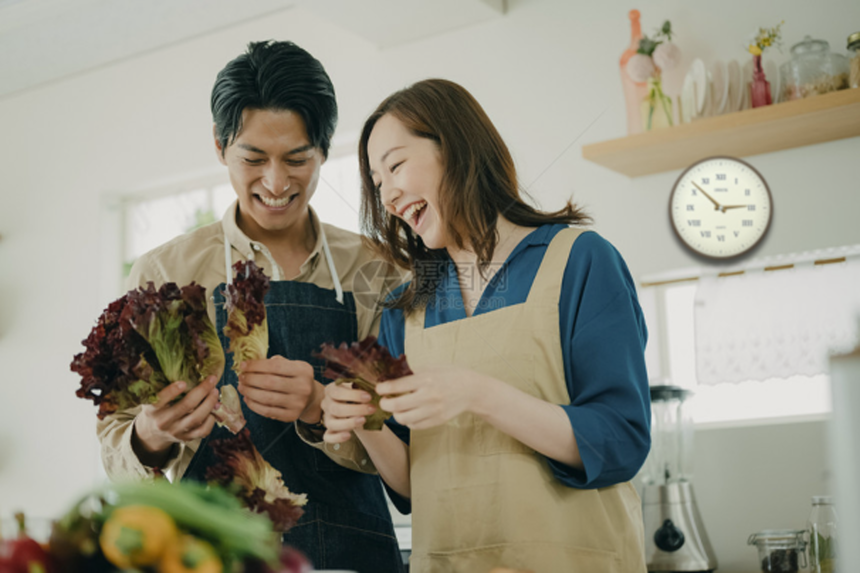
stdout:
2,52
